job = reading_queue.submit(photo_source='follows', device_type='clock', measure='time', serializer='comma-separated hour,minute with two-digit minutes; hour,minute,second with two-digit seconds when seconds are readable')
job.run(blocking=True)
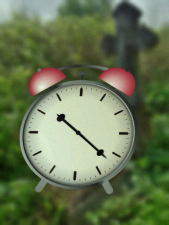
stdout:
10,22
